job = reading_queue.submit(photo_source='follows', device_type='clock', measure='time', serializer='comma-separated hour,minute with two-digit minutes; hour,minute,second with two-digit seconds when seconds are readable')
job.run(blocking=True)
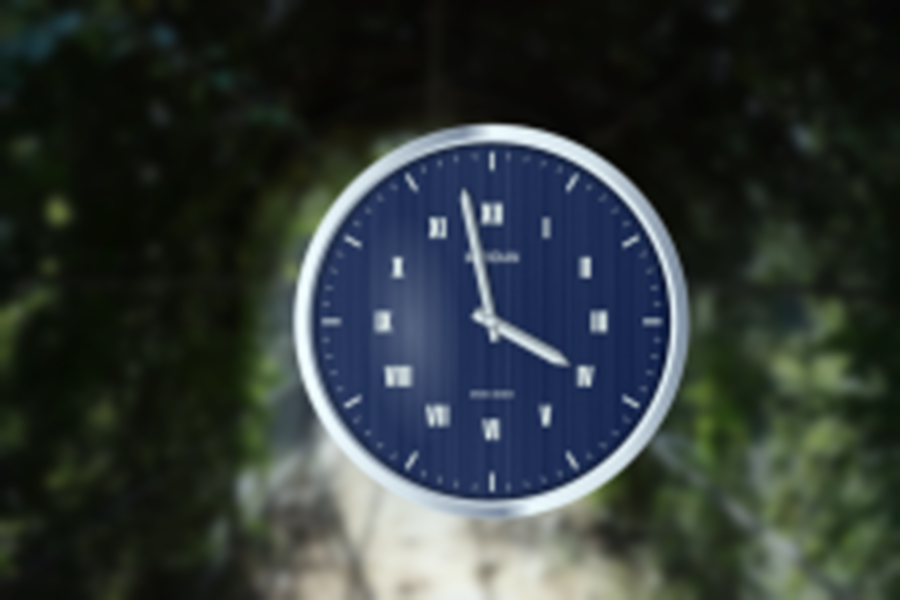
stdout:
3,58
